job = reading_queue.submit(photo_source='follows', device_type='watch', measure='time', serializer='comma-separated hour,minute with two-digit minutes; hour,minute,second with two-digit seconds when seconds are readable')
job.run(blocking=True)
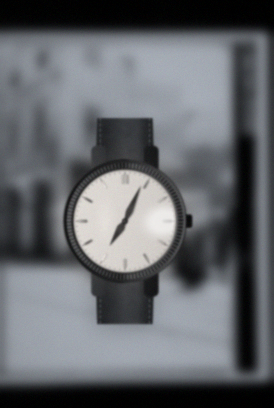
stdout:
7,04
